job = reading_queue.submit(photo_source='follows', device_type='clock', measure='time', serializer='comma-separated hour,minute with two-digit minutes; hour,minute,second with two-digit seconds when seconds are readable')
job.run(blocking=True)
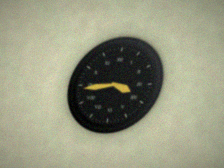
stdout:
3,44
